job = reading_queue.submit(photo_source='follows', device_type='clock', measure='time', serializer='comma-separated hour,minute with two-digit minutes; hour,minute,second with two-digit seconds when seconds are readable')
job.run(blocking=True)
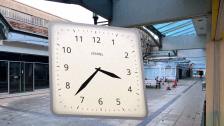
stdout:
3,37
